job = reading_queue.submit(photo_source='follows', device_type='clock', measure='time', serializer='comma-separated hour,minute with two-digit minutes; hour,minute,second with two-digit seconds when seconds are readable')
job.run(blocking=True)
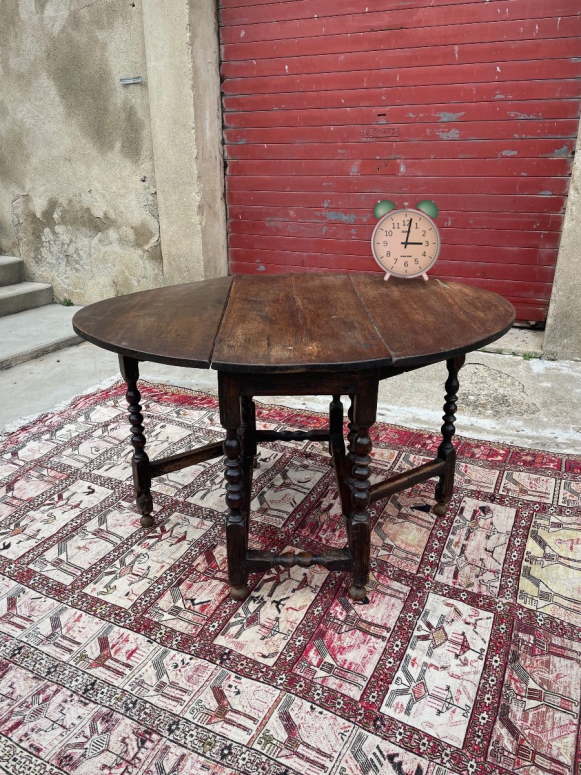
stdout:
3,02
